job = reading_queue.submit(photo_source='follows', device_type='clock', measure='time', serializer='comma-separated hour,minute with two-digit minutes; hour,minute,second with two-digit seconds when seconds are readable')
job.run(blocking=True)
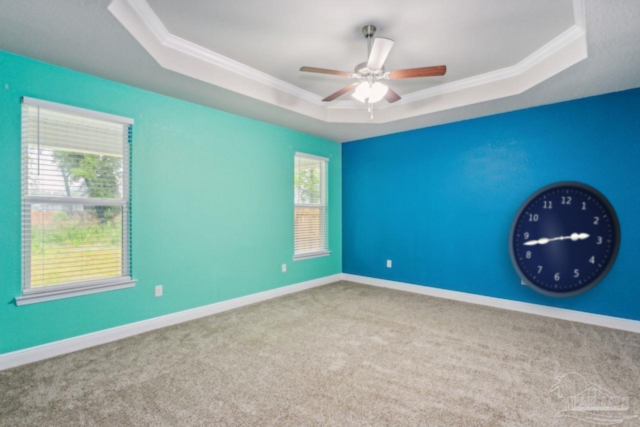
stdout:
2,43
